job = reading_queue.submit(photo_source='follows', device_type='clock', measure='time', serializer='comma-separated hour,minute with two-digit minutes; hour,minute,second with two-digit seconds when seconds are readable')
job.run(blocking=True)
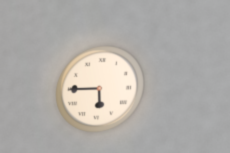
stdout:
5,45
